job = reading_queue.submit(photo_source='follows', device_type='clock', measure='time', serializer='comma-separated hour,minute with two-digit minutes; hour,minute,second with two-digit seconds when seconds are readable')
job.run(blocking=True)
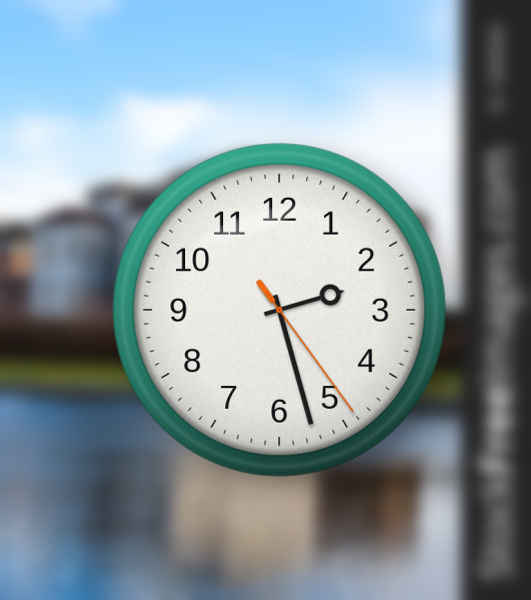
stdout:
2,27,24
